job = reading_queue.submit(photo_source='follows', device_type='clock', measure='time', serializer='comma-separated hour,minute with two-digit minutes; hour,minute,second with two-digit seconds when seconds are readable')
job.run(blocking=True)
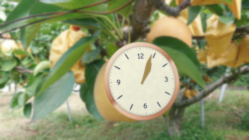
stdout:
1,04
